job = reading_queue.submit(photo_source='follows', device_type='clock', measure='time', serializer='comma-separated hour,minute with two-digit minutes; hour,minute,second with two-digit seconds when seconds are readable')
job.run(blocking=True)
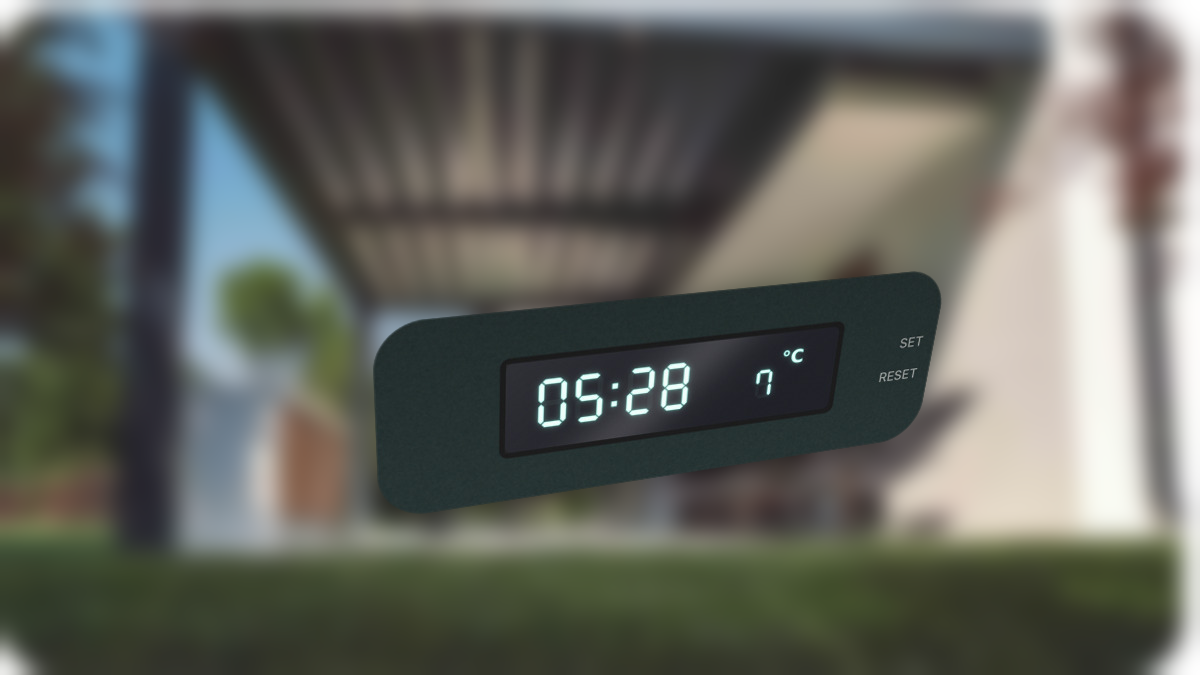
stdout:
5,28
